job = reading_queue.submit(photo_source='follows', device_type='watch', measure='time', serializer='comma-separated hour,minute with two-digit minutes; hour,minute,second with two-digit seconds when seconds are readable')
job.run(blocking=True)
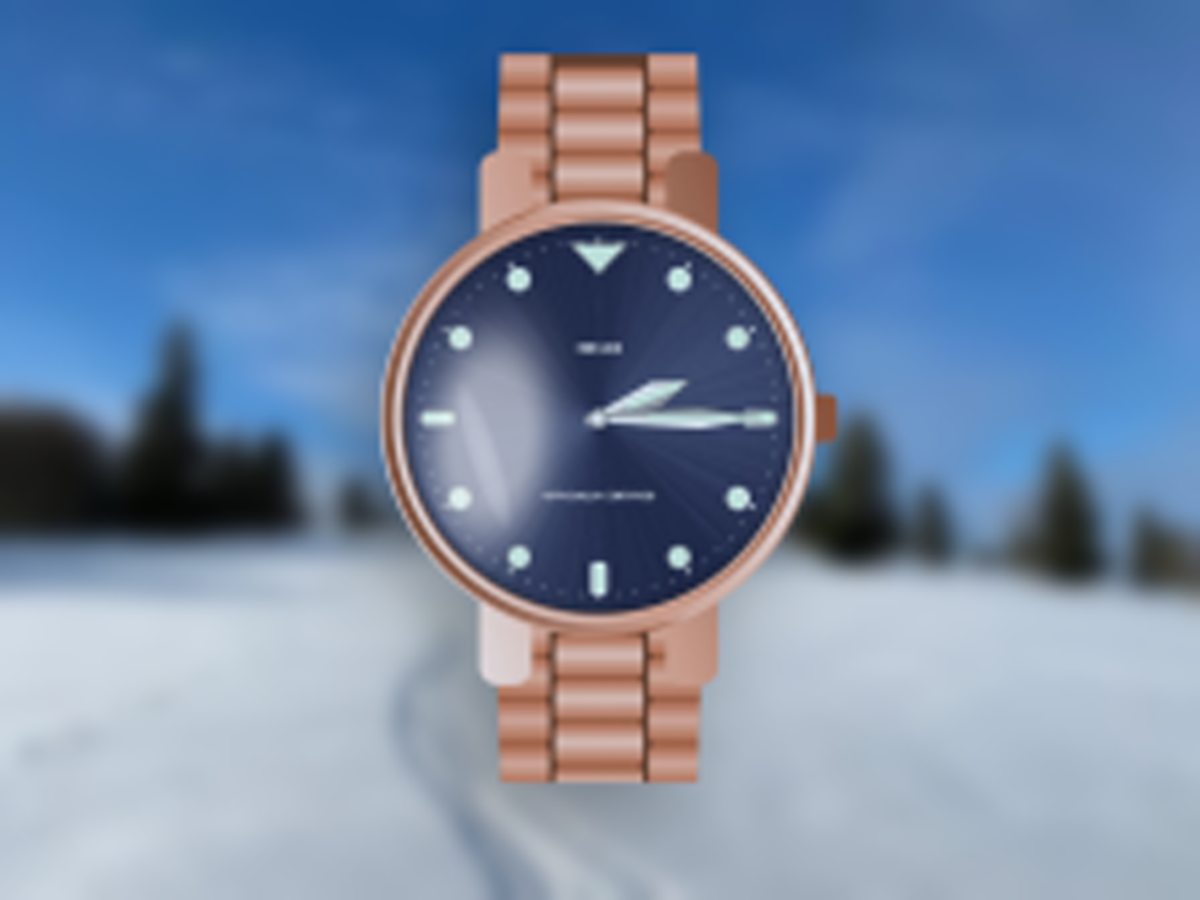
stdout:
2,15
